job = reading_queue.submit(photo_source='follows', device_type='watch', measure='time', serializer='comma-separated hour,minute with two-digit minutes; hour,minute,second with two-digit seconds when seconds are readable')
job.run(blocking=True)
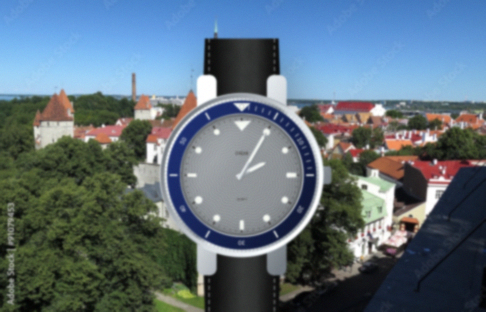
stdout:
2,05
